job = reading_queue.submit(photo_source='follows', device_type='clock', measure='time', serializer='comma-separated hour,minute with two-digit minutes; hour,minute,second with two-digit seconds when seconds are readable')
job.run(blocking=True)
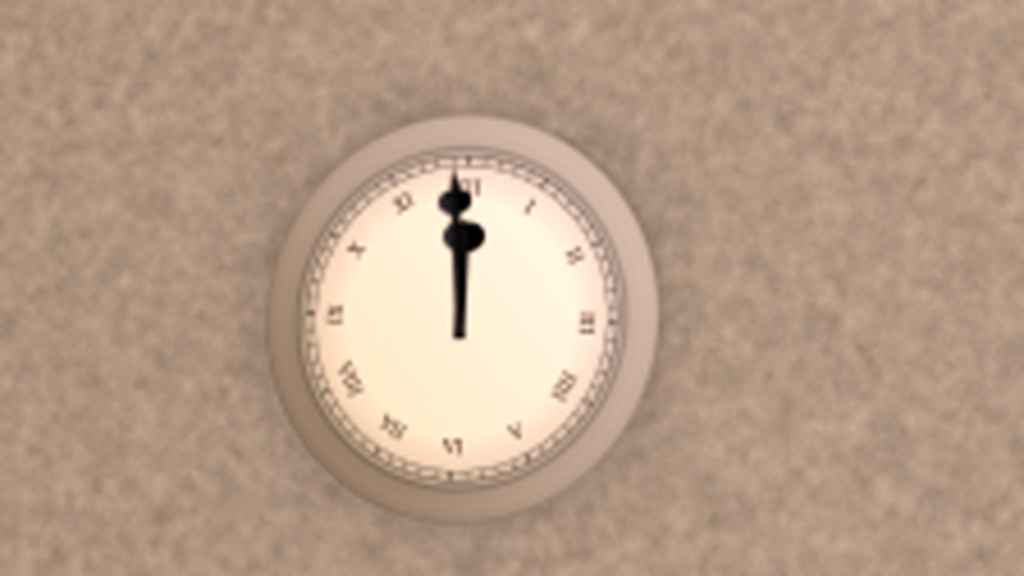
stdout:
11,59
